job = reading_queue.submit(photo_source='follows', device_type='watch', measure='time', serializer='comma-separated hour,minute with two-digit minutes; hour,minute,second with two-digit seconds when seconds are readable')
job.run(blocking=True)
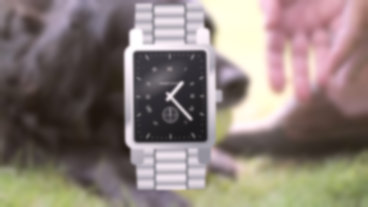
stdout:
1,23
